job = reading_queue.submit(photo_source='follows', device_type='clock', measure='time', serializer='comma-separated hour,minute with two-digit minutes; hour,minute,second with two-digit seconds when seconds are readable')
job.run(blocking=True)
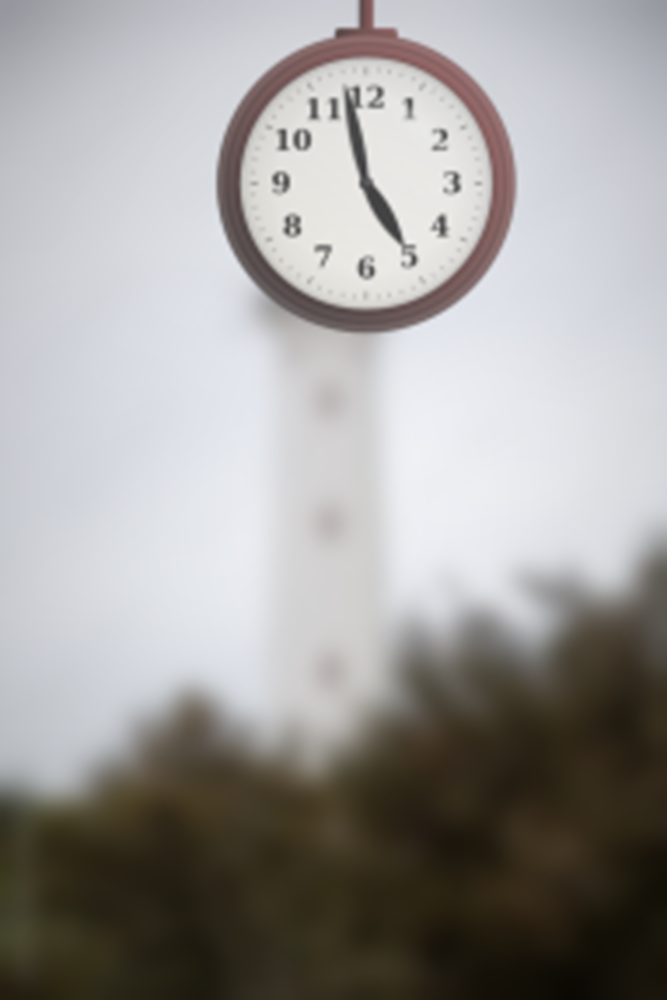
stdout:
4,58
